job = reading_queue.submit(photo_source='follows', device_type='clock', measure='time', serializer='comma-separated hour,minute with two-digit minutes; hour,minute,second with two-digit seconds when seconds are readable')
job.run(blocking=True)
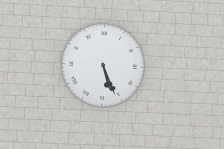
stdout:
5,26
